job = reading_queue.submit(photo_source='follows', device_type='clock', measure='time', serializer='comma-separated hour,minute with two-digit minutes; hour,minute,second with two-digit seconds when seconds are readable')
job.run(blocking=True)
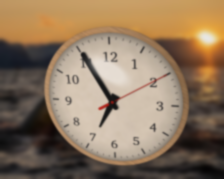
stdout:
6,55,10
